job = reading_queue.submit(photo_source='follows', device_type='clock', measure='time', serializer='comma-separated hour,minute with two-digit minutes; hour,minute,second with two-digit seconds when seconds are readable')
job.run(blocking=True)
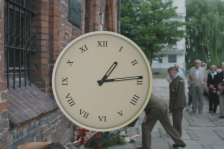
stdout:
1,14
